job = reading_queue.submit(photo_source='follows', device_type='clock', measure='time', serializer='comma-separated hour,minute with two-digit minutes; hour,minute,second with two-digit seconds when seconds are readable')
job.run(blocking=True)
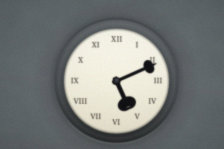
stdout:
5,11
